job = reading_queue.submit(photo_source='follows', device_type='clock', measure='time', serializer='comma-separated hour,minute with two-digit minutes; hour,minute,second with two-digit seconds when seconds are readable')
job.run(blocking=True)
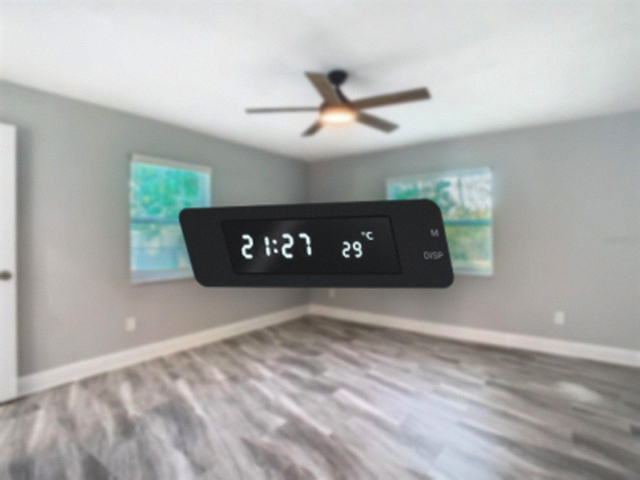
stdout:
21,27
